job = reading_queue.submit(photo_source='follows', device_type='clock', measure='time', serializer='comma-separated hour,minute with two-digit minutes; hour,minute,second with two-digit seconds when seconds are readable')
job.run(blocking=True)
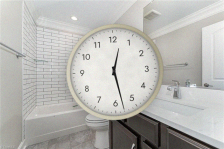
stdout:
12,28
